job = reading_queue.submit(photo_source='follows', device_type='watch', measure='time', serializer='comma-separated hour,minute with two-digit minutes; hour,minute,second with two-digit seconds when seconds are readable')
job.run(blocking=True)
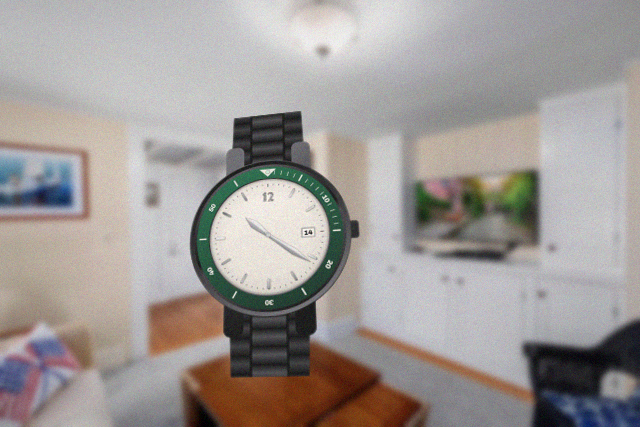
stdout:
10,21
